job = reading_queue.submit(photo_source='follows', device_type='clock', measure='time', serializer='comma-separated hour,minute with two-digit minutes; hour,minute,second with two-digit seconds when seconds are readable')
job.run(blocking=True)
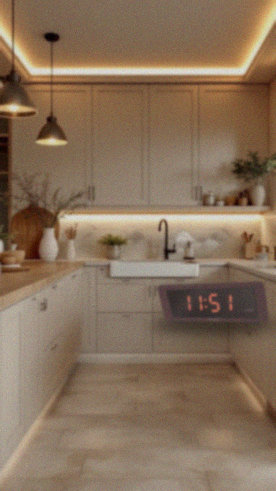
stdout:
11,51
